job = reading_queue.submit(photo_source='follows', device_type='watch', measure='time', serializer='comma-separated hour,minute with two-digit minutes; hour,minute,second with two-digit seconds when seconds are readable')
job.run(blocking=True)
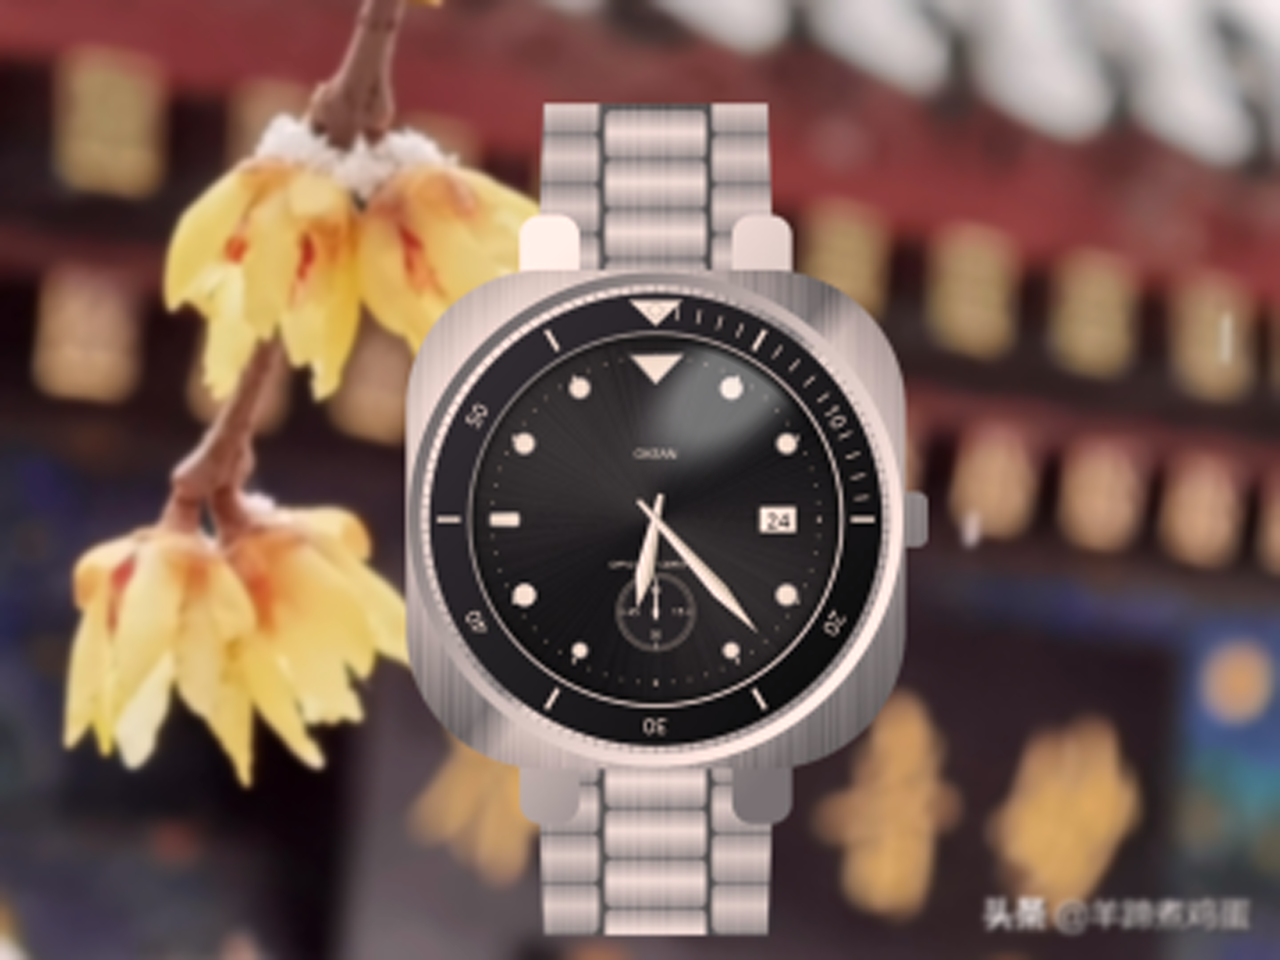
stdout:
6,23
